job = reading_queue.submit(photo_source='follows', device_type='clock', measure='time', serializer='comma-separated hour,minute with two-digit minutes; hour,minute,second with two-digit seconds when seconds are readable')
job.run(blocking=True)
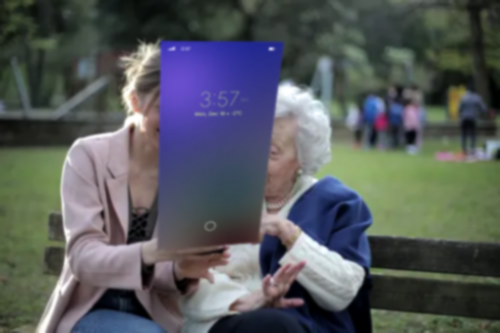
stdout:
3,57
